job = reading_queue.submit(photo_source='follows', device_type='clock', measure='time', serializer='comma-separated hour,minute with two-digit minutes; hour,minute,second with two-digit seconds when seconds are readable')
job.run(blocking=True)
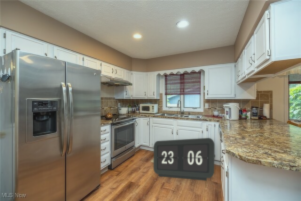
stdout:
23,06
